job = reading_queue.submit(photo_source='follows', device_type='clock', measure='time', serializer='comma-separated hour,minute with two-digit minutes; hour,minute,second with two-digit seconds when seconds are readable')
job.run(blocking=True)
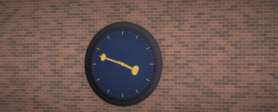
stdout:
3,48
